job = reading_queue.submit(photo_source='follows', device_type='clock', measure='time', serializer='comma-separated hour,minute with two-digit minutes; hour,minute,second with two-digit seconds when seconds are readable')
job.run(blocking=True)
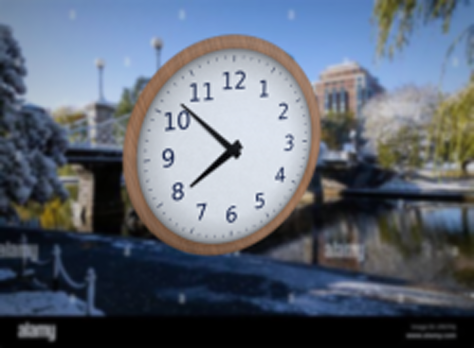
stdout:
7,52
